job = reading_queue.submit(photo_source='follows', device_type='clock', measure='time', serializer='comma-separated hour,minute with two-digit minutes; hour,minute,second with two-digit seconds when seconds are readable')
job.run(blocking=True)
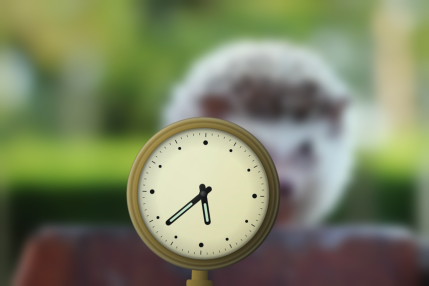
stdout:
5,38
